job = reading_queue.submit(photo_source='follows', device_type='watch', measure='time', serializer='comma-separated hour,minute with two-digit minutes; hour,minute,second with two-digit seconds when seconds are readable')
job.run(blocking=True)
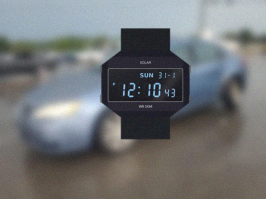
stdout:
12,10,43
